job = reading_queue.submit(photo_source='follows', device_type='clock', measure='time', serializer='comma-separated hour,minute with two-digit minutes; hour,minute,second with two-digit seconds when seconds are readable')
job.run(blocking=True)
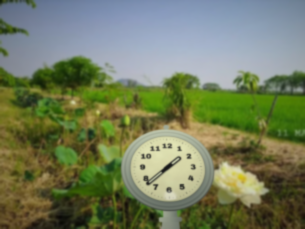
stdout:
1,38
